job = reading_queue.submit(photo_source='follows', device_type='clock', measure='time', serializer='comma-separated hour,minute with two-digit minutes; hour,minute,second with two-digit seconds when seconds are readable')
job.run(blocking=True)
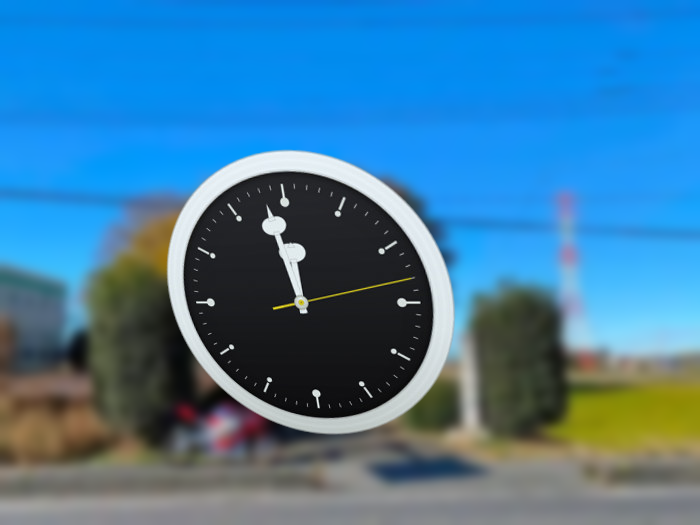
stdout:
11,58,13
